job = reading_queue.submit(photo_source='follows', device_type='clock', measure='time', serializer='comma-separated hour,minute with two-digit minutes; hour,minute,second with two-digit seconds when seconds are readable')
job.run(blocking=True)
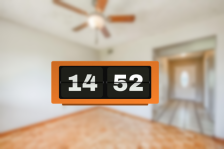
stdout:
14,52
